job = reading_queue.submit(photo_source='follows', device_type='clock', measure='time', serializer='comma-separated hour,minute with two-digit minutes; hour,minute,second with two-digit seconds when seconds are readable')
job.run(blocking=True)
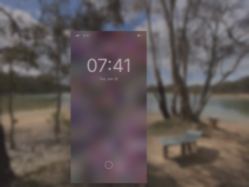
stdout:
7,41
